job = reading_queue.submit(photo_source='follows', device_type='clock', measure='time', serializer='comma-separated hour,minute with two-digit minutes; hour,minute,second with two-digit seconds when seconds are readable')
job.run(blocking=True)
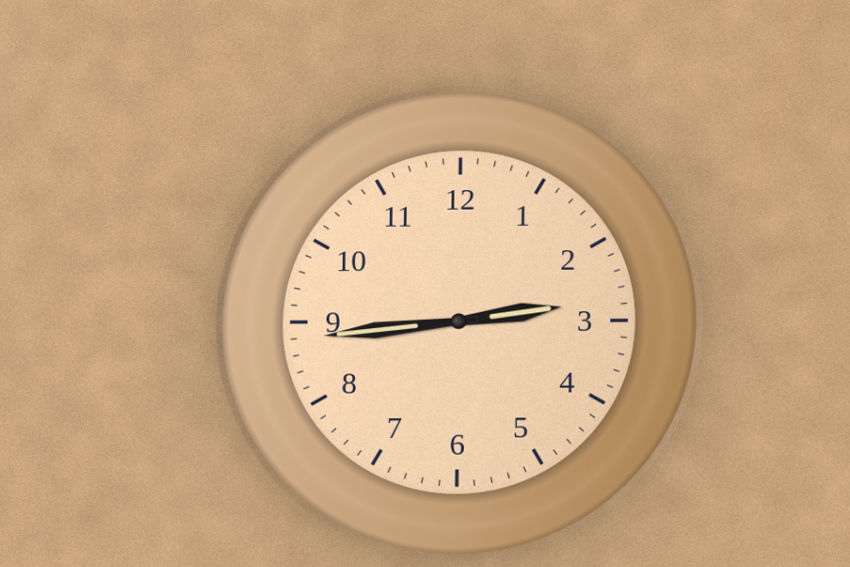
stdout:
2,44
